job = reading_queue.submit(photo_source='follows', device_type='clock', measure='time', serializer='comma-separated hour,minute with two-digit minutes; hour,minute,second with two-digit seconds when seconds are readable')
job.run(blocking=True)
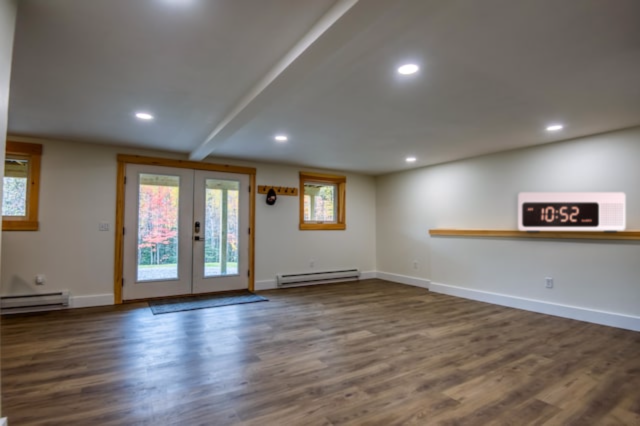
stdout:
10,52
